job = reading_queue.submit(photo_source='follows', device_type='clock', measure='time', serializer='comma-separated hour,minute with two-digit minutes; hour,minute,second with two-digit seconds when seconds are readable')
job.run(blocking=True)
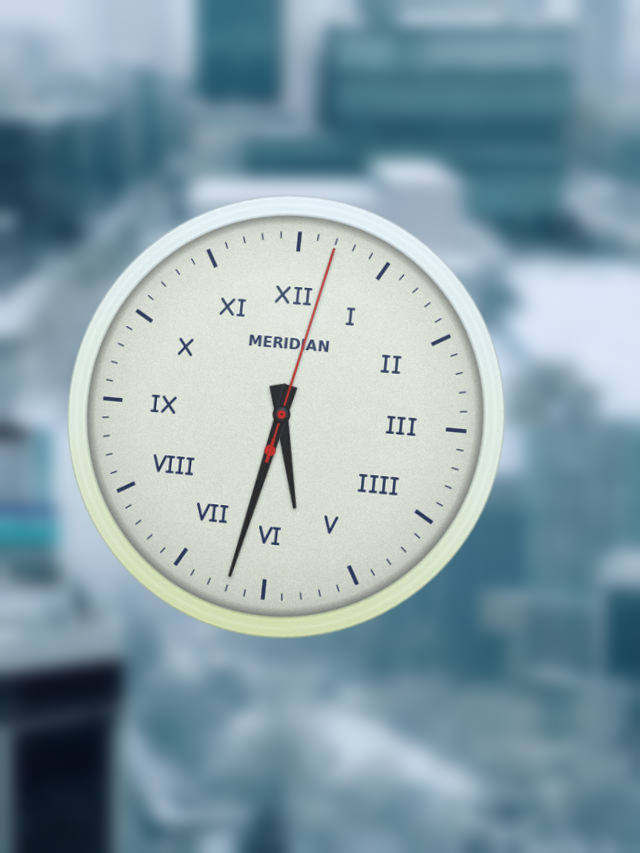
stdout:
5,32,02
